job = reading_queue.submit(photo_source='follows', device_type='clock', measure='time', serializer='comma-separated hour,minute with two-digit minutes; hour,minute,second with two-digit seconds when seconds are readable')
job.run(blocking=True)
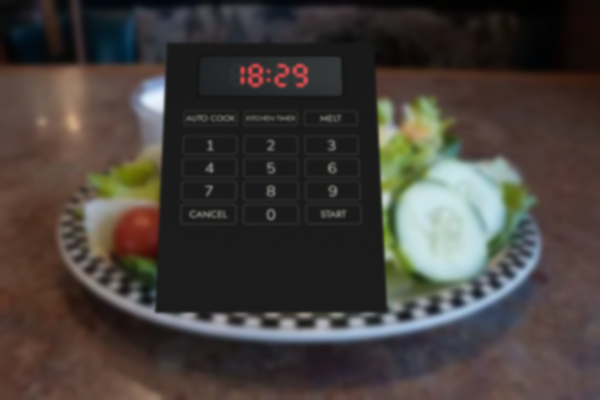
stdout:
18,29
